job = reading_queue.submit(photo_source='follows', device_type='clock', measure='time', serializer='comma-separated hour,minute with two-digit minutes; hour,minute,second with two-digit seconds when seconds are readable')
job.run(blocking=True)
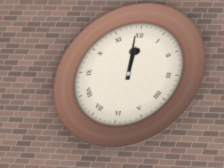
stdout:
11,59
